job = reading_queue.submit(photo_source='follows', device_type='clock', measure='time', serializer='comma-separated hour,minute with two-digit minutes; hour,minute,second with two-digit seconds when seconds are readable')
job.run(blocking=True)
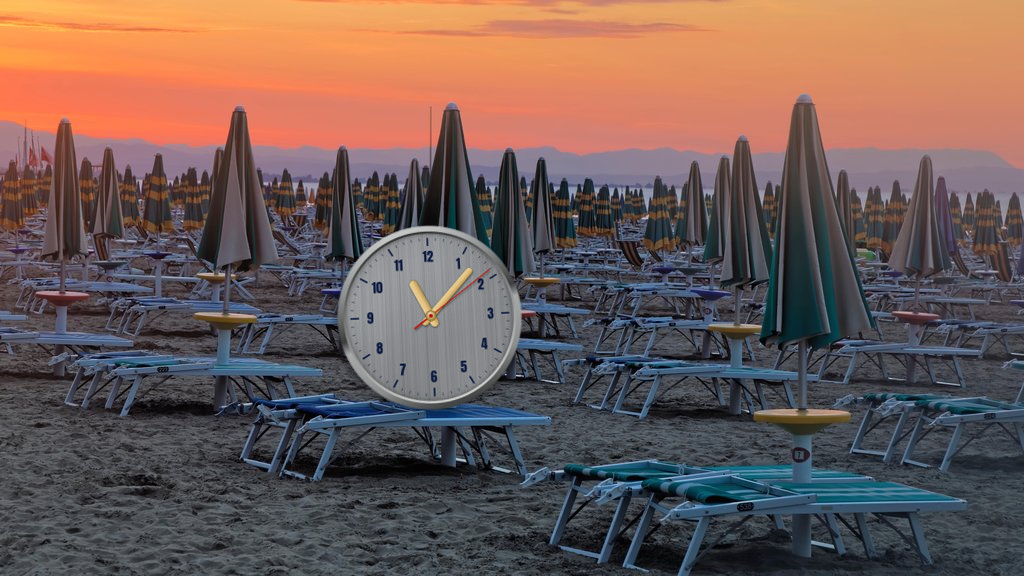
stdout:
11,07,09
